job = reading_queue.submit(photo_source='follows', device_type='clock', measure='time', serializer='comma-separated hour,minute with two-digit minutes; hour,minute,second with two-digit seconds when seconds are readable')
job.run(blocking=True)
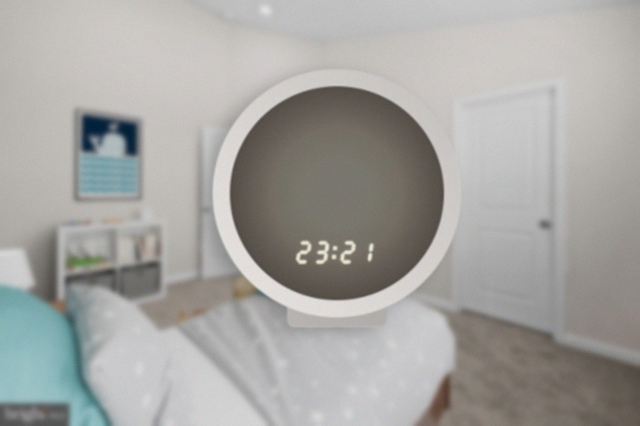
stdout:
23,21
